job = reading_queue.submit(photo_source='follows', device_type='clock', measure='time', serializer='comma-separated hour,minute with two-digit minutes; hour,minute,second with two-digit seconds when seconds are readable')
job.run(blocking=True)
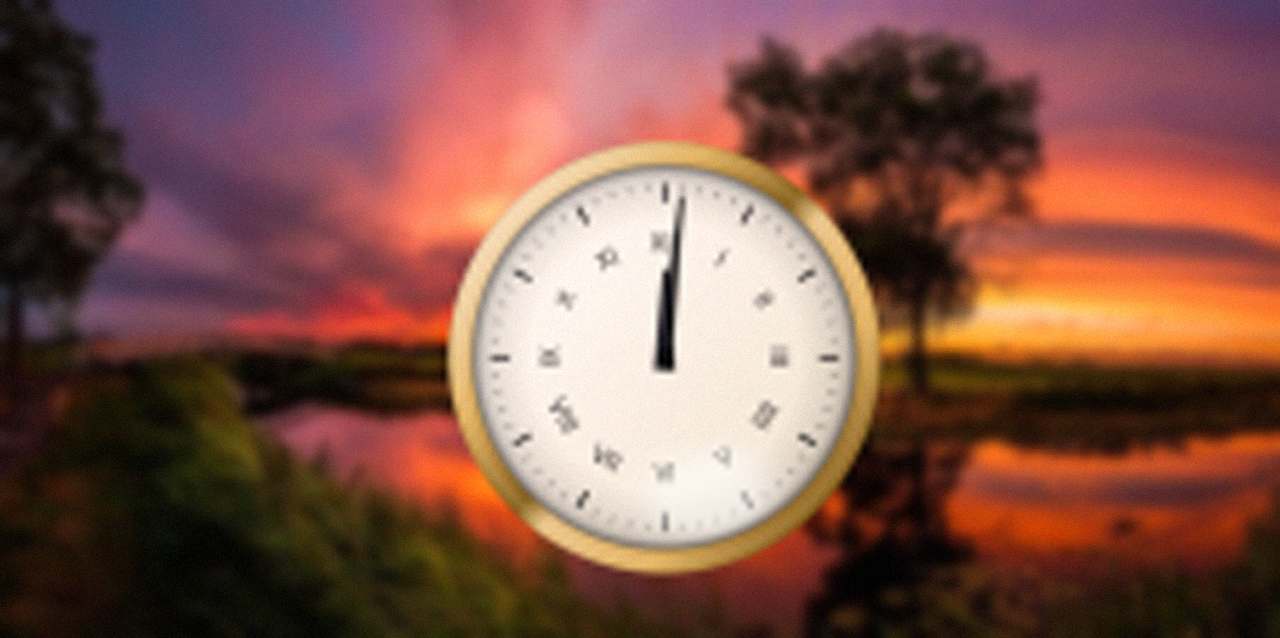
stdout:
12,01
